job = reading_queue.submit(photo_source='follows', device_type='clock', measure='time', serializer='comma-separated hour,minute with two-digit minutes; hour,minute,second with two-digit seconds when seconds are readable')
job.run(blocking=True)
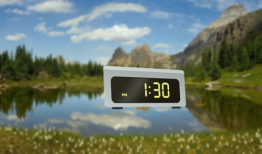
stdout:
1,30
